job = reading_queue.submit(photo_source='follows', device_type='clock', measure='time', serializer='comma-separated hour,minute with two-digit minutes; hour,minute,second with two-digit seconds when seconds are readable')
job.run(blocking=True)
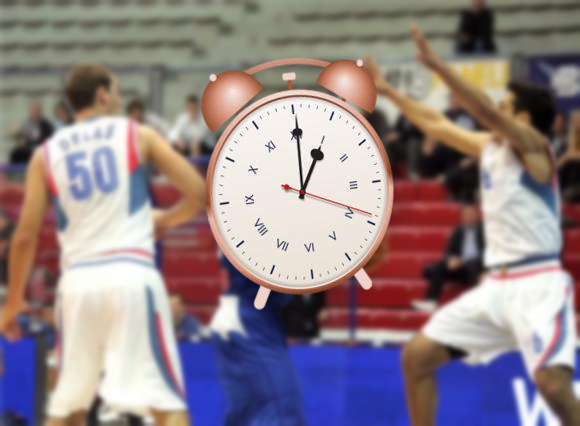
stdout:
1,00,19
